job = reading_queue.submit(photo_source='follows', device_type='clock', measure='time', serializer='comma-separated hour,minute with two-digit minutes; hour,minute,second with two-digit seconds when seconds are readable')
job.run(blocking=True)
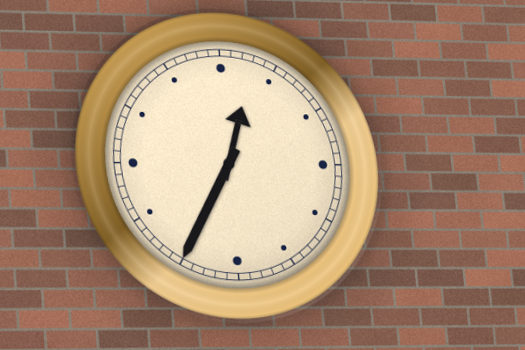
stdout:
12,35
